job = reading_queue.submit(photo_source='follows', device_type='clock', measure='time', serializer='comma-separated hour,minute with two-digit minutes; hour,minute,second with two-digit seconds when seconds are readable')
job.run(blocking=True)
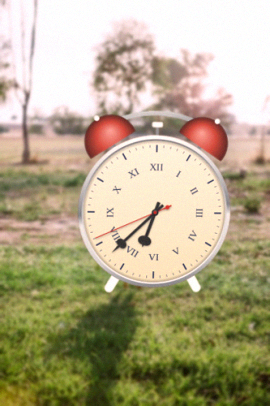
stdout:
6,37,41
